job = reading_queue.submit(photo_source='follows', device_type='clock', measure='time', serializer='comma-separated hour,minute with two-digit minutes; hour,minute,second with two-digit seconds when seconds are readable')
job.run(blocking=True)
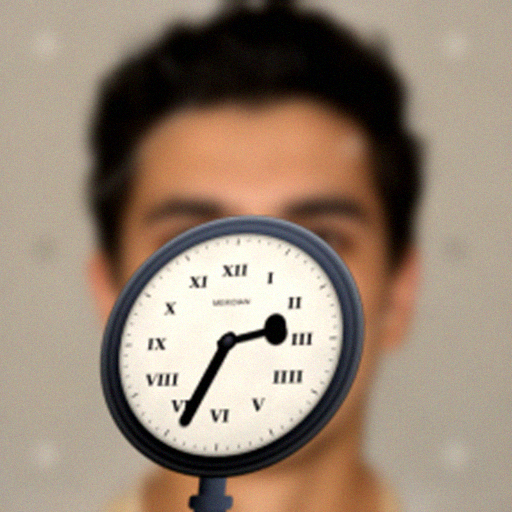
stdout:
2,34
